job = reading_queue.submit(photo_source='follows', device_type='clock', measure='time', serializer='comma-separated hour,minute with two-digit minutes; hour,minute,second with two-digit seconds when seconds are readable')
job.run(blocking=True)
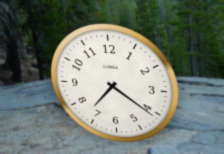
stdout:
7,21
